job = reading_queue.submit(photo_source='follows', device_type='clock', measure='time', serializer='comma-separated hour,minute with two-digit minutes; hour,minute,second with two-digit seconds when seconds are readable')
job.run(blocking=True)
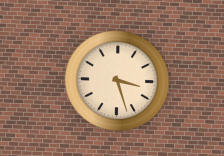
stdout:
3,27
